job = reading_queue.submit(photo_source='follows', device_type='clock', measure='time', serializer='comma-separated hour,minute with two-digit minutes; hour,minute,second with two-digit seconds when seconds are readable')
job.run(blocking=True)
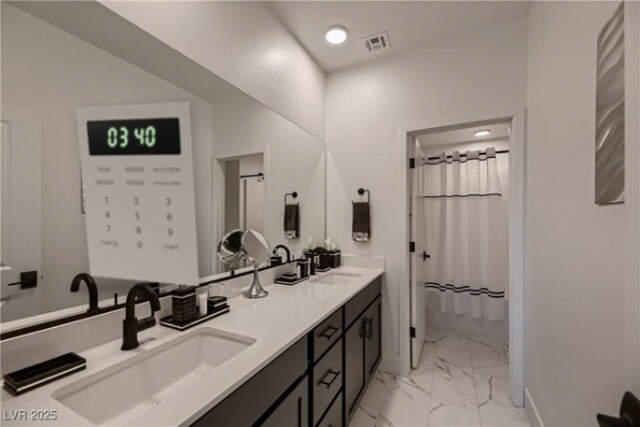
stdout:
3,40
